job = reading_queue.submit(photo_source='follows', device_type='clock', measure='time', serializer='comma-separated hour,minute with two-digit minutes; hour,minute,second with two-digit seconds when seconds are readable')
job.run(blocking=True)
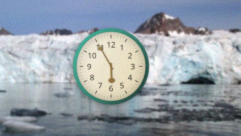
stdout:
5,55
